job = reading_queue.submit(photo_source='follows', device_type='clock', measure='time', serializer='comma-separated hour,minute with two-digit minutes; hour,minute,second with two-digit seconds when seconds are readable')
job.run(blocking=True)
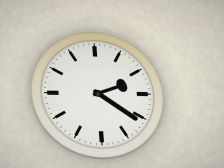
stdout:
2,21
